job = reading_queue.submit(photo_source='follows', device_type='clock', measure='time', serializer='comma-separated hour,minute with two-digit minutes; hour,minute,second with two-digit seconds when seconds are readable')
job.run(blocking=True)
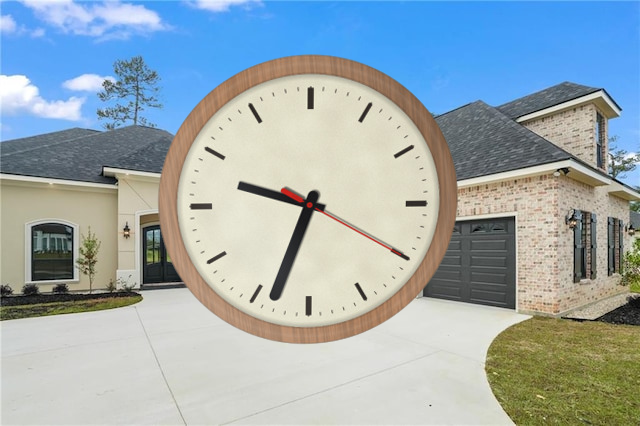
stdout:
9,33,20
